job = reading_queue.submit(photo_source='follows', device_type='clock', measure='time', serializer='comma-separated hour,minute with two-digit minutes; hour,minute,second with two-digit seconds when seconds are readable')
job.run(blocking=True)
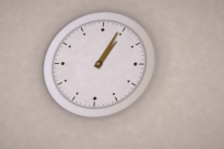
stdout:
1,04
